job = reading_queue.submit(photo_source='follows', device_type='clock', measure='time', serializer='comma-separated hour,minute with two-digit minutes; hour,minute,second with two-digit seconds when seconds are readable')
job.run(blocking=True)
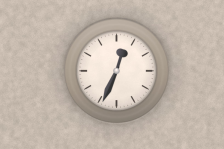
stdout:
12,34
